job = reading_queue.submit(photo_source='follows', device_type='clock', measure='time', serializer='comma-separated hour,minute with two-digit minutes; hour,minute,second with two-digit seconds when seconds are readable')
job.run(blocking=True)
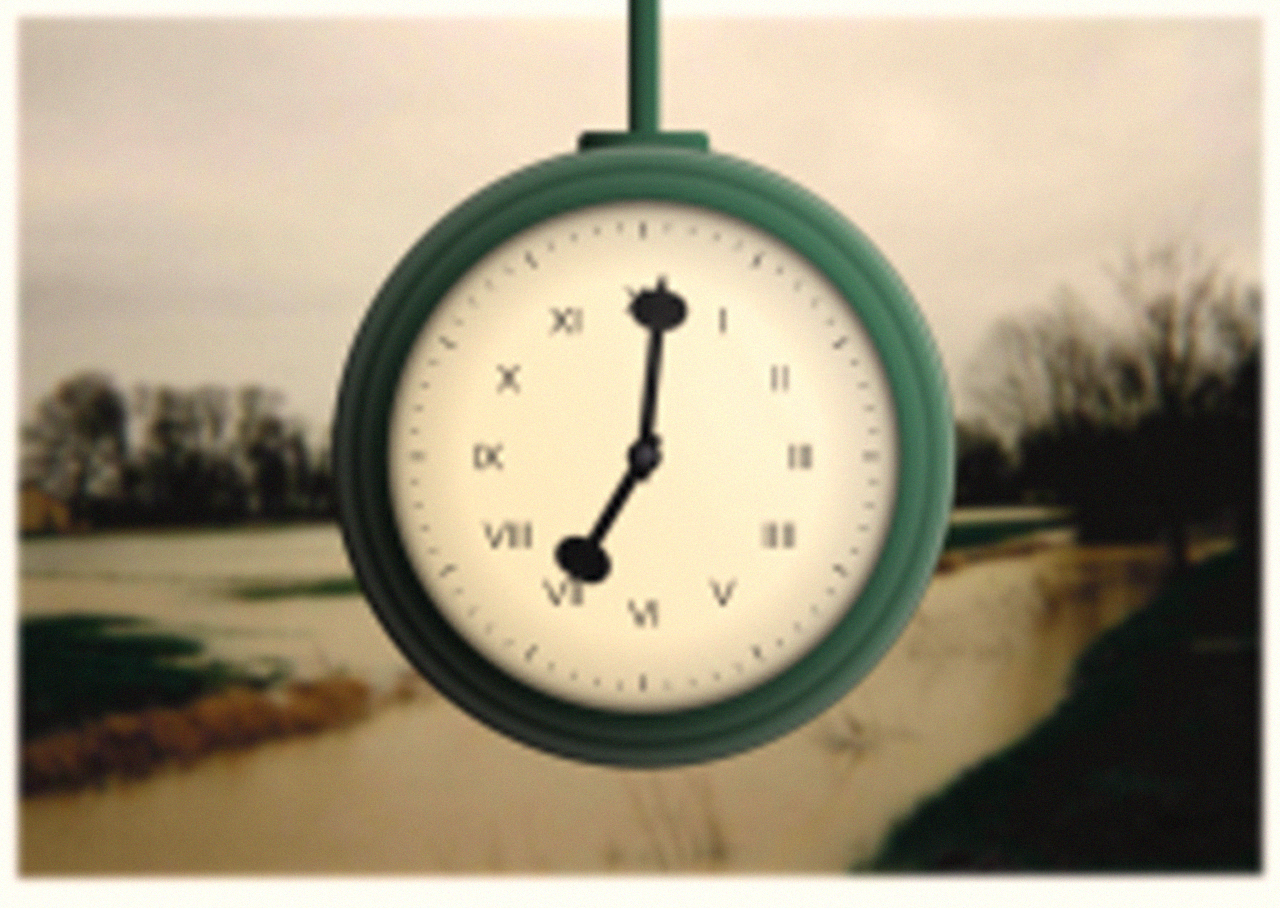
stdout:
7,01
